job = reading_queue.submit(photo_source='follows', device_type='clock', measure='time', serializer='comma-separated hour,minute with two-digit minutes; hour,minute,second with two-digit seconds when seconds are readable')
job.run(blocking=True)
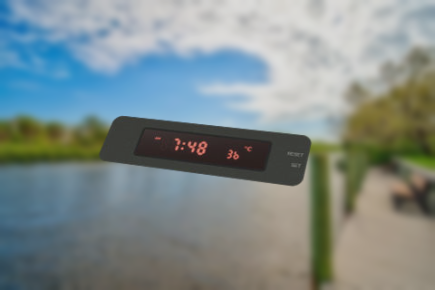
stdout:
7,48
